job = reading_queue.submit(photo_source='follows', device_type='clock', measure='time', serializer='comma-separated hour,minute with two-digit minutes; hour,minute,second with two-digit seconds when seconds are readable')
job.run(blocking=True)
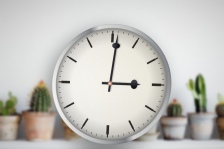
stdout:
3,01
